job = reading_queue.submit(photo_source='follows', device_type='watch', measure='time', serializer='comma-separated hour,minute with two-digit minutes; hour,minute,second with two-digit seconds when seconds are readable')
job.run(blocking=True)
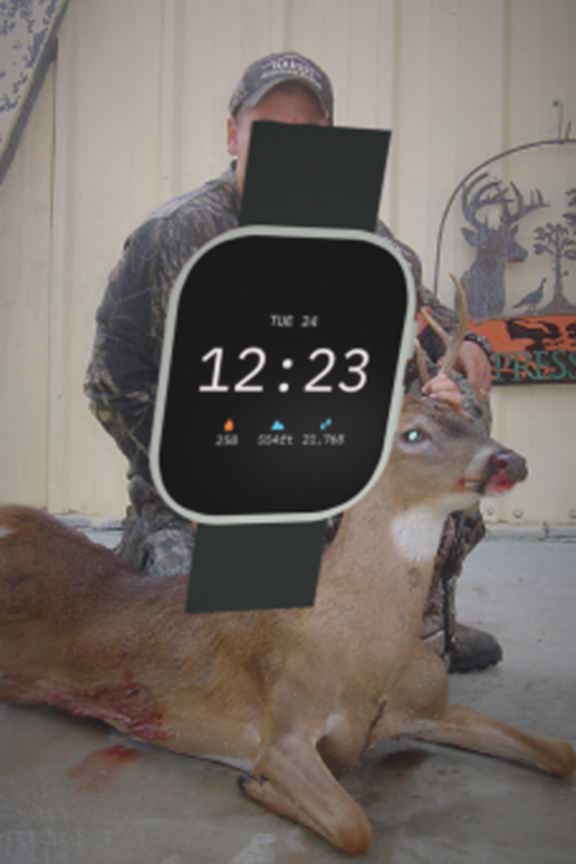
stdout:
12,23
